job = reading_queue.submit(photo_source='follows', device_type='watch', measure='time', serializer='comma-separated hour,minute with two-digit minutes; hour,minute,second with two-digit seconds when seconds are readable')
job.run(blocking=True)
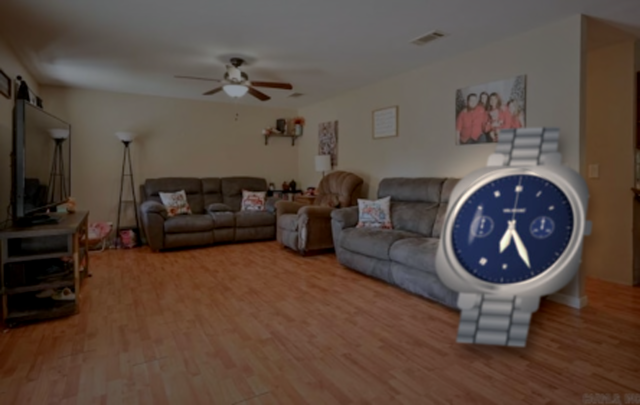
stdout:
6,25
